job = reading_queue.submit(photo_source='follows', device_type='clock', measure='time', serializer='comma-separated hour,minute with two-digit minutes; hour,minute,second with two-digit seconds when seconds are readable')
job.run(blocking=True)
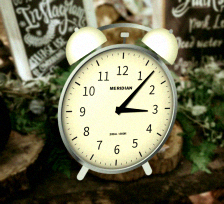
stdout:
3,07
